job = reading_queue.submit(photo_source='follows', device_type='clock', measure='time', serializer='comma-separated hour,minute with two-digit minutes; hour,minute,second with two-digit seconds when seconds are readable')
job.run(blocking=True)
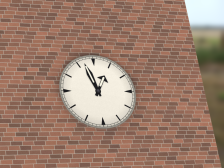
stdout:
12,57
